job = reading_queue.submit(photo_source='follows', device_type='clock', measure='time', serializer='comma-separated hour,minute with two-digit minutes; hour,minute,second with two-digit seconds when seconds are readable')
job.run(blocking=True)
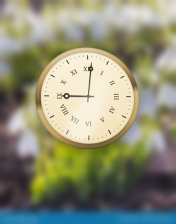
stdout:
9,01
